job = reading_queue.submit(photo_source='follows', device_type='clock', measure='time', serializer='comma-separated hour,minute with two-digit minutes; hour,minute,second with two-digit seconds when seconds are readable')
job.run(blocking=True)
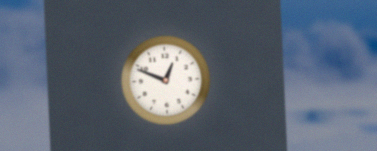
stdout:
12,49
